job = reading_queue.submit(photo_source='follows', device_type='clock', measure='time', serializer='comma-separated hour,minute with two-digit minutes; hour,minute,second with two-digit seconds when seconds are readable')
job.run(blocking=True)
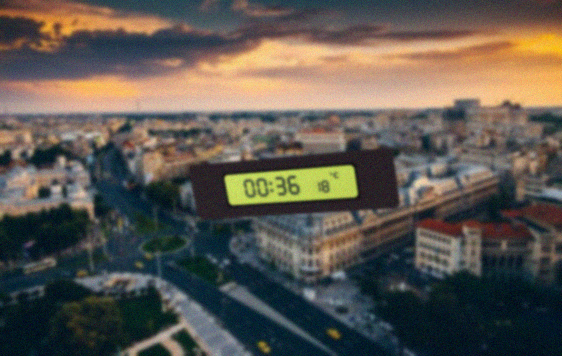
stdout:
0,36
